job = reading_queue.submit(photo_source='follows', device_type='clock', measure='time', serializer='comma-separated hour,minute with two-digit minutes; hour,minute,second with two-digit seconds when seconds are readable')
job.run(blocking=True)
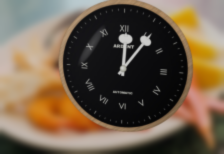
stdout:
12,06
